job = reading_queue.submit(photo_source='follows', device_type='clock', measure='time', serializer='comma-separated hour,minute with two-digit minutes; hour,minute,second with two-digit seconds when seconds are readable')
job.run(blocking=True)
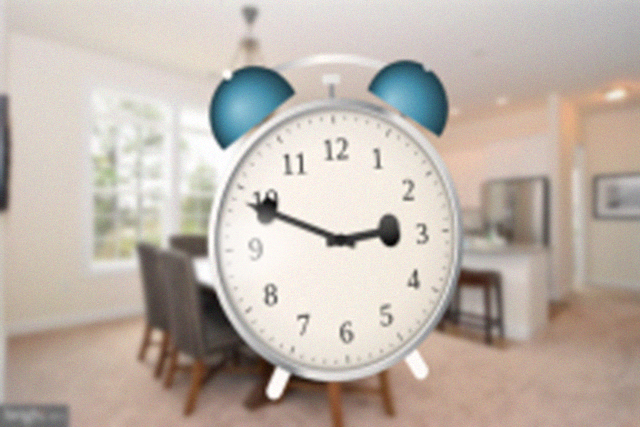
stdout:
2,49
